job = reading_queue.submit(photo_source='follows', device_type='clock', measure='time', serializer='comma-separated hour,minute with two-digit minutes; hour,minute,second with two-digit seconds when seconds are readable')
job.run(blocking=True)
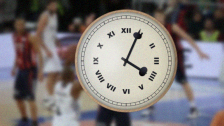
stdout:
4,04
